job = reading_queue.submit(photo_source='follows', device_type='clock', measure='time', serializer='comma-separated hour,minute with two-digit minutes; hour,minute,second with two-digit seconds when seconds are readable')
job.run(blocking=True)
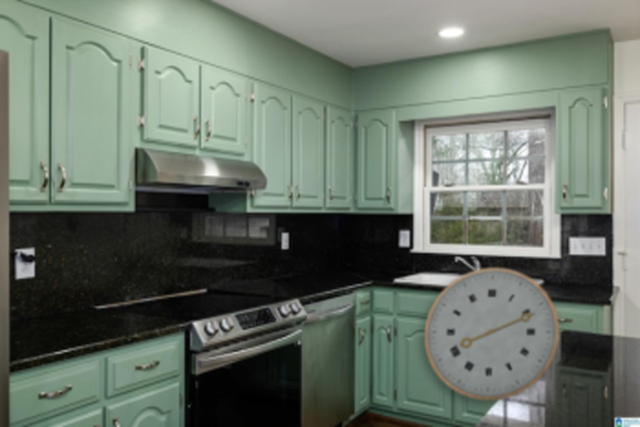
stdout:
8,11
